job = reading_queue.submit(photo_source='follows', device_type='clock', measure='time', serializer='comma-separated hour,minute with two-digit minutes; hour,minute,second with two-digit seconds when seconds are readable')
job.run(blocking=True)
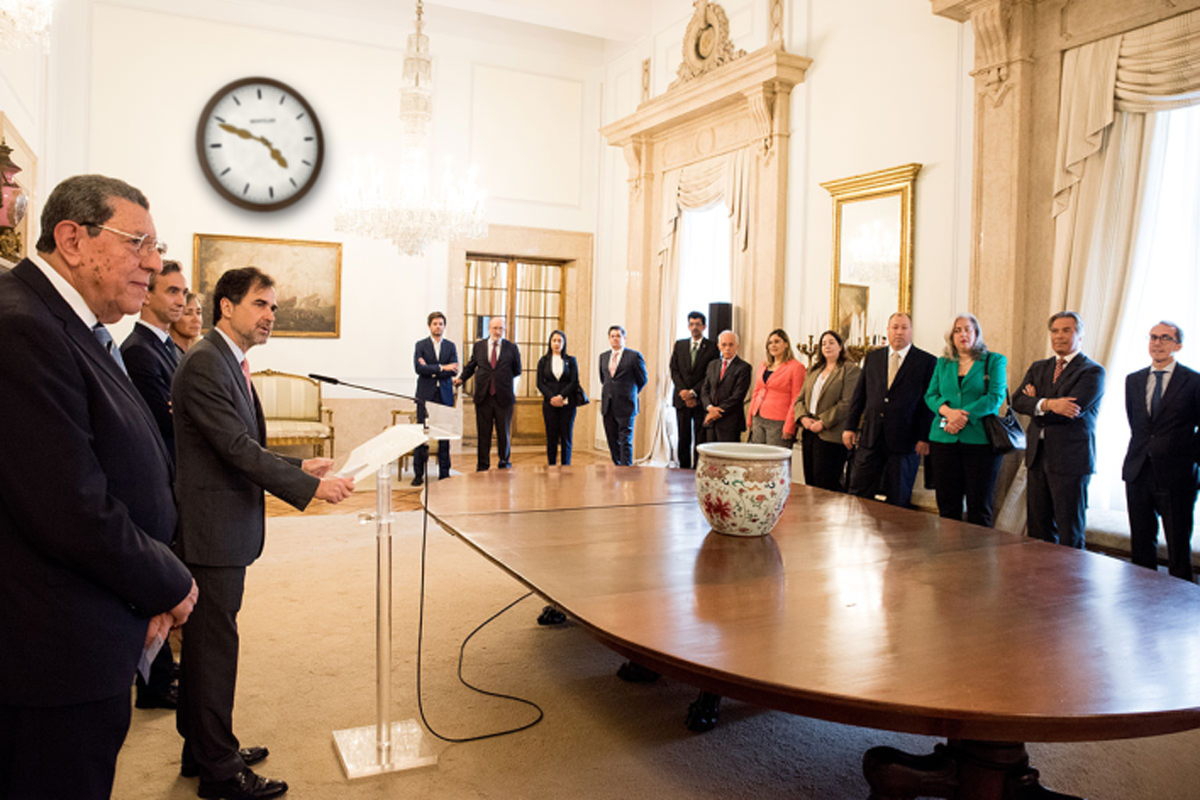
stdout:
4,49
